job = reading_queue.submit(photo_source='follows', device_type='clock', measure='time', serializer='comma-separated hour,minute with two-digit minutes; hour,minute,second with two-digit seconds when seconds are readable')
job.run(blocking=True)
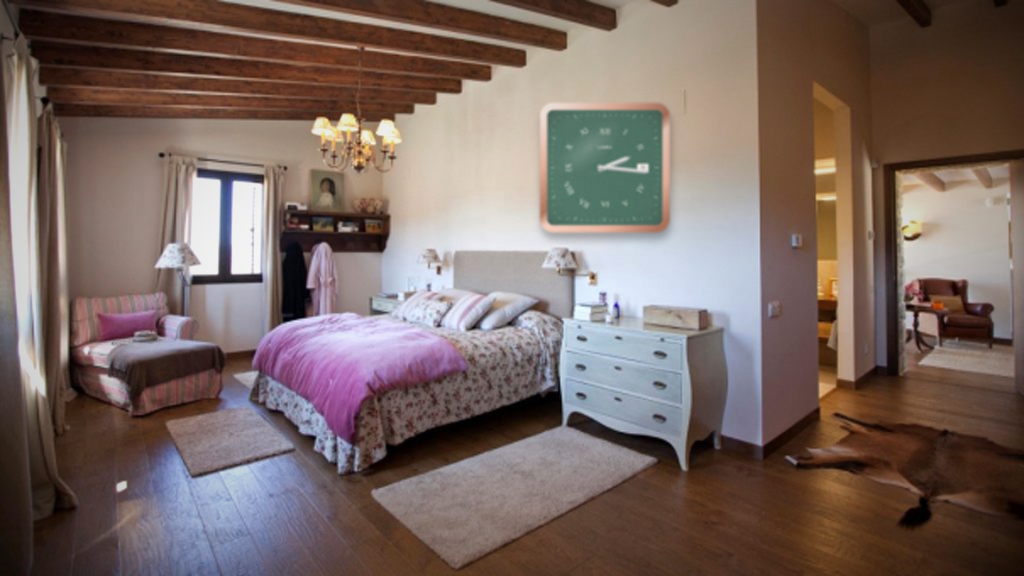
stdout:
2,16
